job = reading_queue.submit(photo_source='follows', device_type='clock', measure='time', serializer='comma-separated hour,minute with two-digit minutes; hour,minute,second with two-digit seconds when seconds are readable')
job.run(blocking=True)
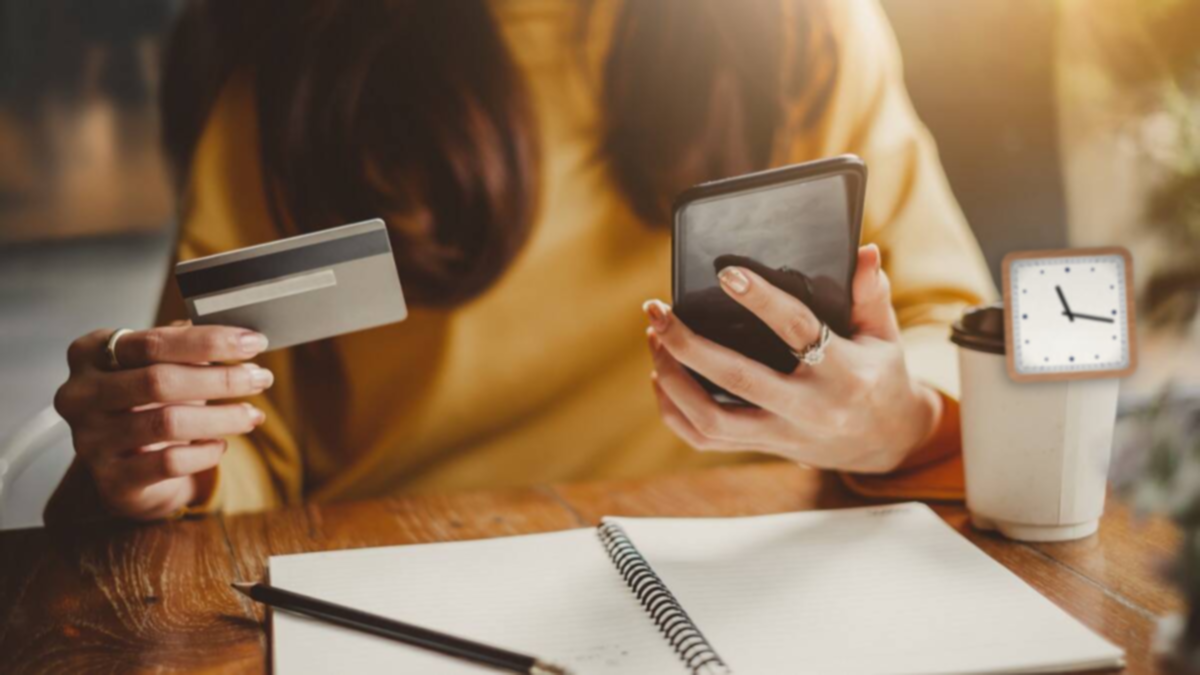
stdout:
11,17
